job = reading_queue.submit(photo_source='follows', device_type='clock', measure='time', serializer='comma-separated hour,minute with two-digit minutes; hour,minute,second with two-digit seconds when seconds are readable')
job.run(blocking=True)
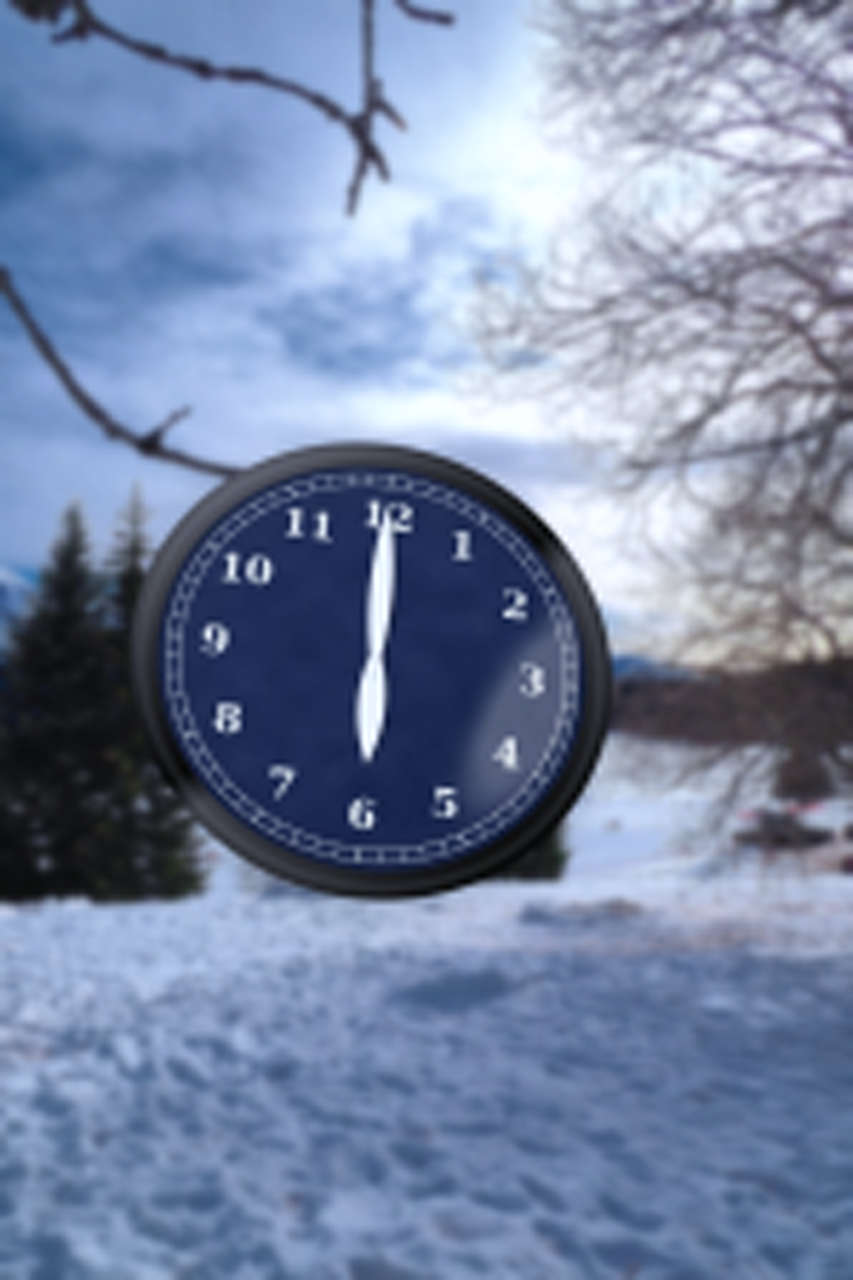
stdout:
6,00
